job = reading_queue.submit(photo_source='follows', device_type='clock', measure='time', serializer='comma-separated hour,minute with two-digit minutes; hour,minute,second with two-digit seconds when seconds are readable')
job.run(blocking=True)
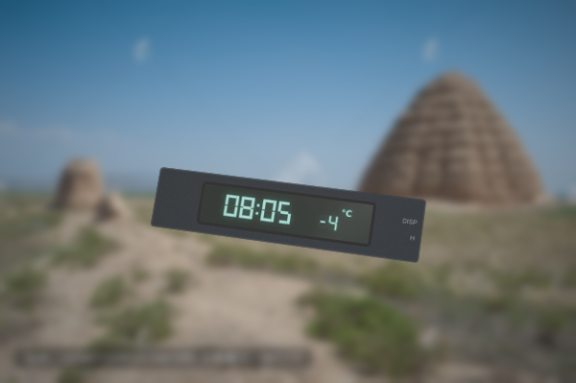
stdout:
8,05
